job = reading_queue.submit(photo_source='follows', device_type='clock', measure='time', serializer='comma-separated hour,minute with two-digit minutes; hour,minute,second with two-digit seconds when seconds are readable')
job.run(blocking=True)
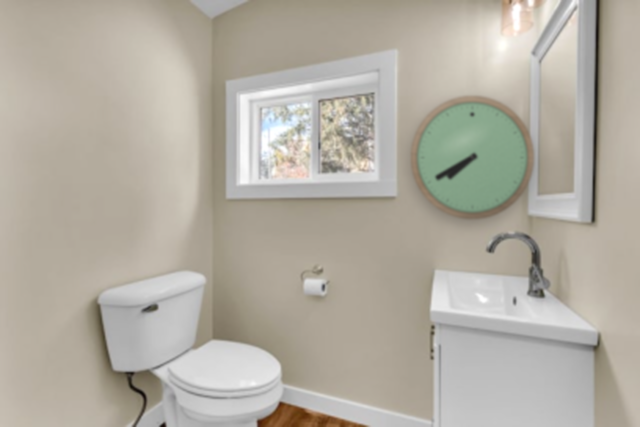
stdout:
7,40
